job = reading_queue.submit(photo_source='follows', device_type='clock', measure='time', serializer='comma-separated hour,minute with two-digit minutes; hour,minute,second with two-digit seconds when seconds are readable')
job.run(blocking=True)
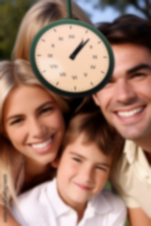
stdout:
1,07
